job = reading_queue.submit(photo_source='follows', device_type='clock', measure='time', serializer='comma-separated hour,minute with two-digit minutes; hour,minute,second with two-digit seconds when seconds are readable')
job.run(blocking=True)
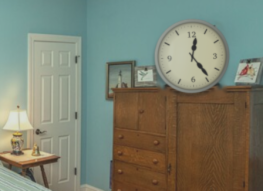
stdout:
12,24
